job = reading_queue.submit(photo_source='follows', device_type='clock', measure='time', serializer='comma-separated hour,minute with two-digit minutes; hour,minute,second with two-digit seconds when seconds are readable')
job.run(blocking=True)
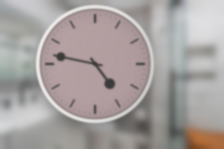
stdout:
4,47
